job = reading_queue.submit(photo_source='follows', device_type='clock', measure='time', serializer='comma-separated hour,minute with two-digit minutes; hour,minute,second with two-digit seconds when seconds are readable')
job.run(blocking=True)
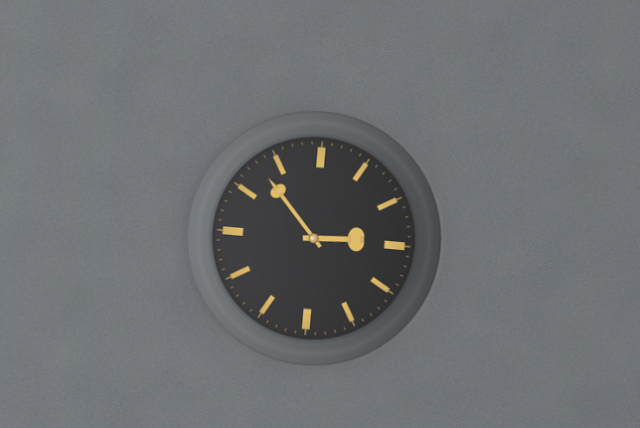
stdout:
2,53
